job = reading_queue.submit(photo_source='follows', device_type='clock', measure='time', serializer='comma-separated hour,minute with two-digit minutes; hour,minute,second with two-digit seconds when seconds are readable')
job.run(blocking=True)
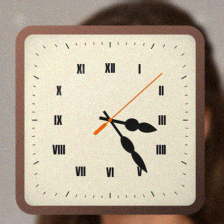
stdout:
3,24,08
